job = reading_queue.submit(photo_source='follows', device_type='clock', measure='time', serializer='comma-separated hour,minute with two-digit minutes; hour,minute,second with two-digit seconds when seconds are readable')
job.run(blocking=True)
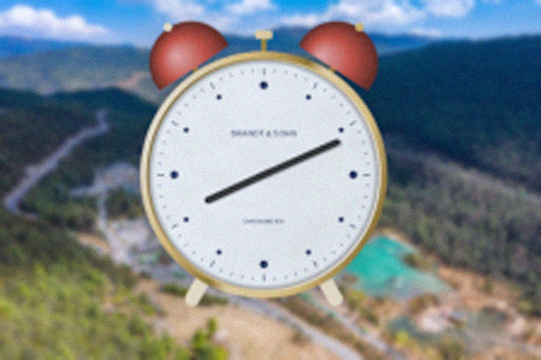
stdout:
8,11
